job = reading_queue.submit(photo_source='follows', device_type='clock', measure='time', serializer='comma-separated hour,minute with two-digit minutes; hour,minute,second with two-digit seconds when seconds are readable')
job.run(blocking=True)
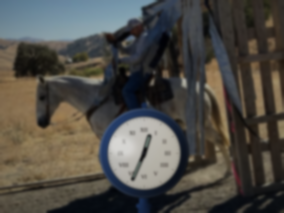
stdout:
12,34
